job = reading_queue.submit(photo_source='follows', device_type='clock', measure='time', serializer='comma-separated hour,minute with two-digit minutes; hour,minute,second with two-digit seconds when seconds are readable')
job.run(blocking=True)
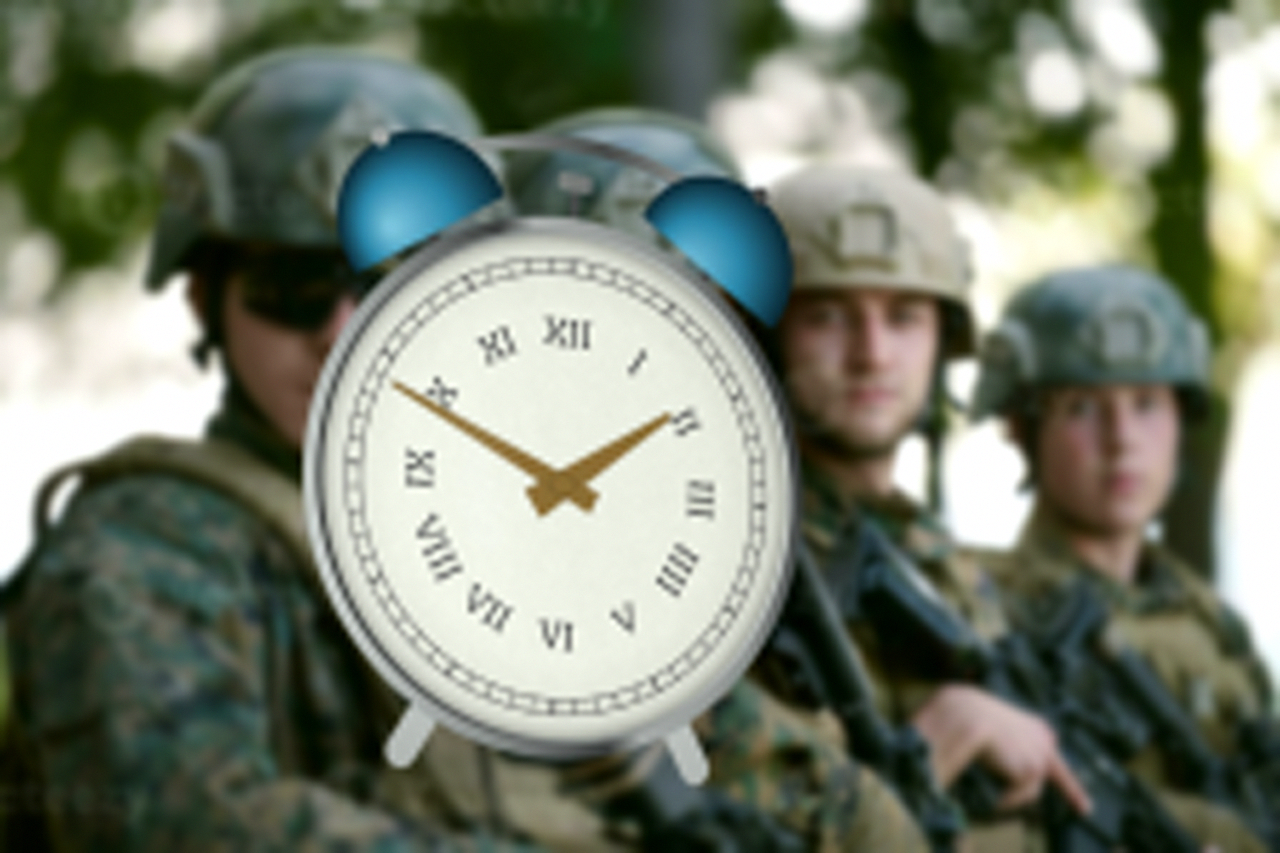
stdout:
1,49
